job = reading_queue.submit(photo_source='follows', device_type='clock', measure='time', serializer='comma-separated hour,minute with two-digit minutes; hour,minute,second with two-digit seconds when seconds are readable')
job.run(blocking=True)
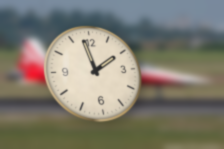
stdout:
1,58
